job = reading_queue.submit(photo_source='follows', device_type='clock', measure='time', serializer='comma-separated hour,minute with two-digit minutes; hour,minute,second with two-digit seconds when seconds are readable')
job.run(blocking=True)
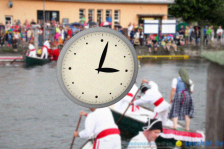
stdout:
3,02
